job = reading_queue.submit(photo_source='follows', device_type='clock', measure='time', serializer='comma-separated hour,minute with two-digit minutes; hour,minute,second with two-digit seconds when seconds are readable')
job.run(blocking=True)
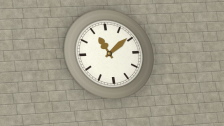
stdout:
11,09
